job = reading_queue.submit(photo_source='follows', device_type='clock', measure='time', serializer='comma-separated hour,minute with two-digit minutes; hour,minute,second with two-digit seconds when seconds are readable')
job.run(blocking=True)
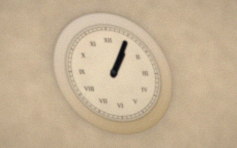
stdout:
1,05
